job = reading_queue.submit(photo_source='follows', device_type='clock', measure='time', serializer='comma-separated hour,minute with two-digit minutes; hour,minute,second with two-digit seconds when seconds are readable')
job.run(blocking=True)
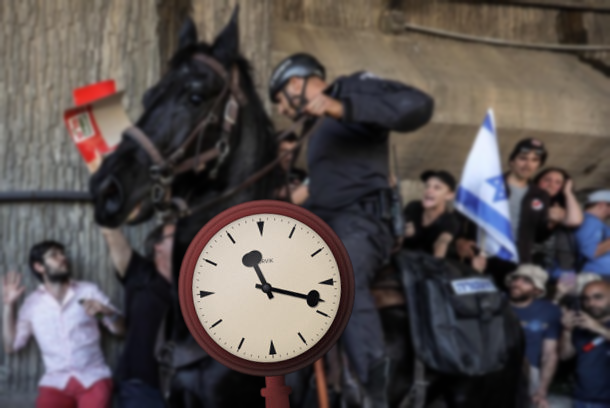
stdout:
11,18
